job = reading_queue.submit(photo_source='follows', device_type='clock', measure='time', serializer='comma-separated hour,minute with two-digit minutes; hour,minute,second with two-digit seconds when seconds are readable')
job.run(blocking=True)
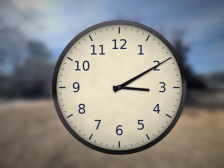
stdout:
3,10
